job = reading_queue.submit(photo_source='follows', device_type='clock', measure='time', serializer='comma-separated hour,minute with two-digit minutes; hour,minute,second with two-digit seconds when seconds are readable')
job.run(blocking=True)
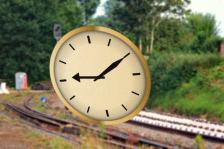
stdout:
9,10
